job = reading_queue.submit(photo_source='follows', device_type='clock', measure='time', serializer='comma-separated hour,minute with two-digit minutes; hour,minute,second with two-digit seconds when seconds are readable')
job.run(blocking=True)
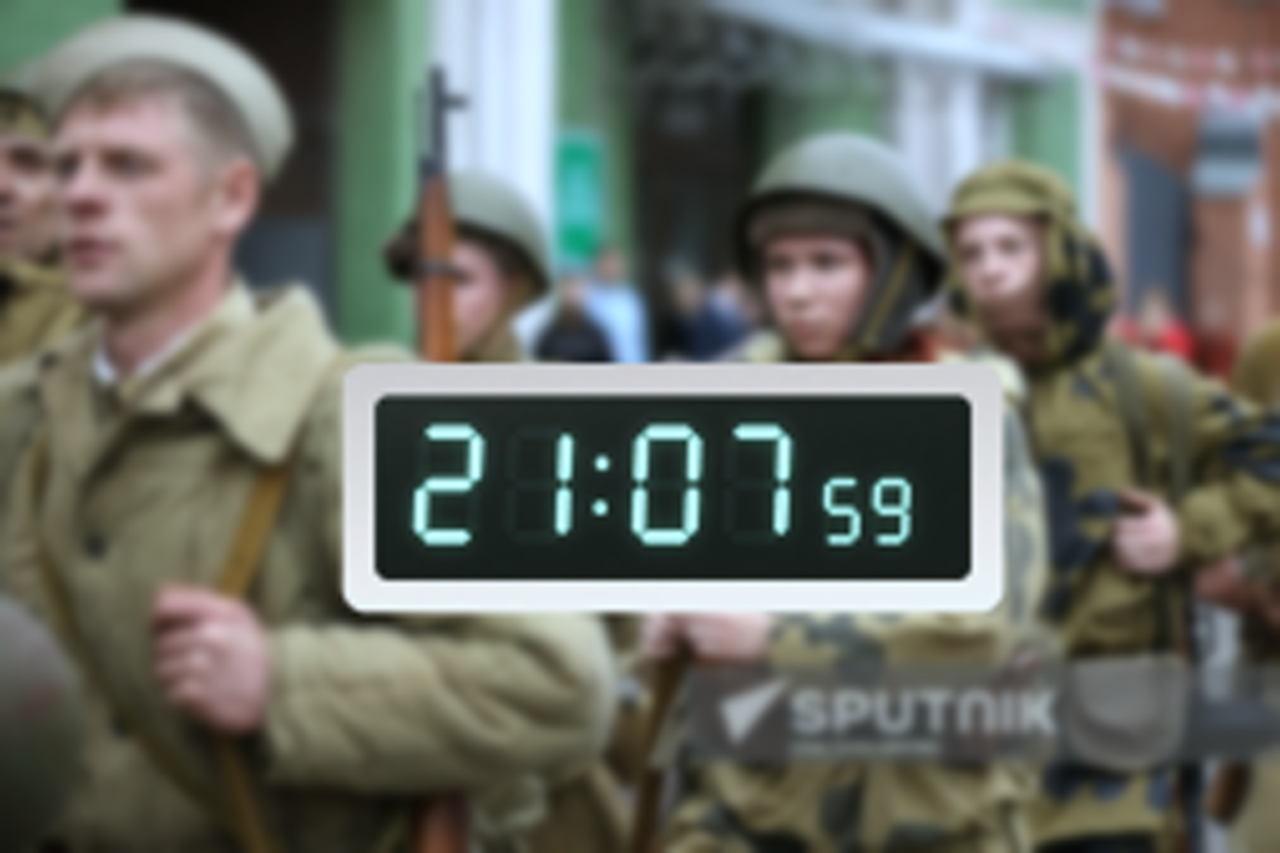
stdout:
21,07,59
